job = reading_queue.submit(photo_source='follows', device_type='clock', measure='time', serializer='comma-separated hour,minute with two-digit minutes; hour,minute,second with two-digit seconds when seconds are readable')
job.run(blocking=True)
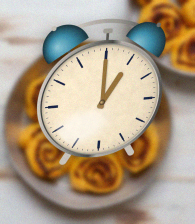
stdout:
1,00
